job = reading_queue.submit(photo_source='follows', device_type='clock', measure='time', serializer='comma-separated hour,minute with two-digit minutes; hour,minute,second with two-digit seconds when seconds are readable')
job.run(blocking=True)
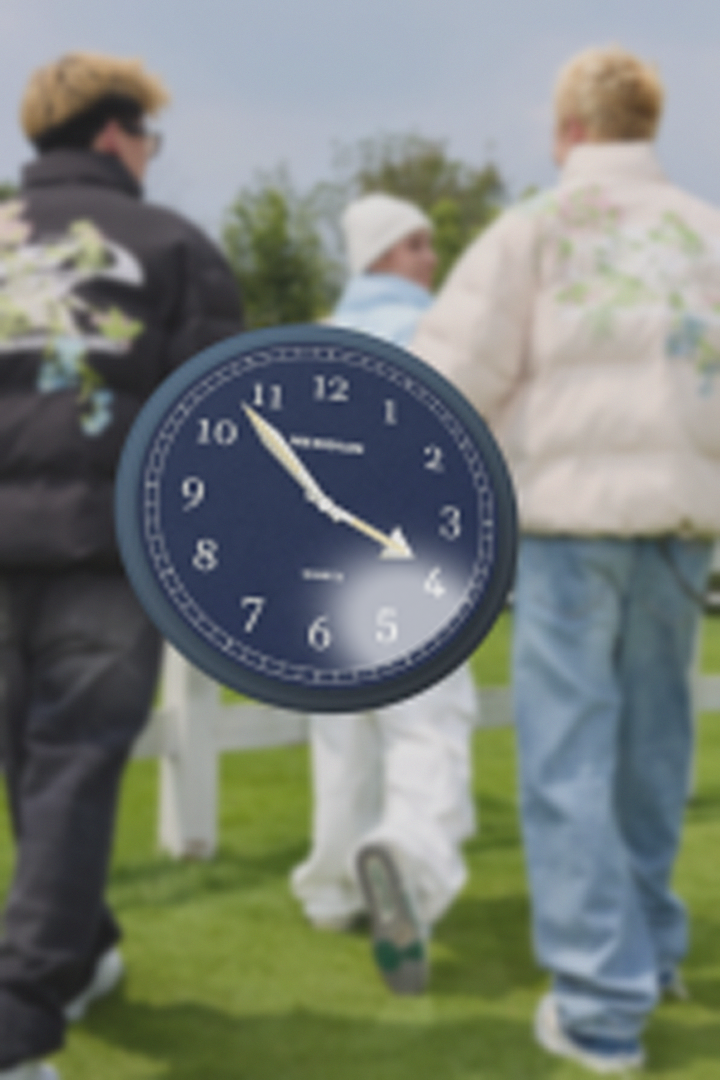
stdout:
3,53
